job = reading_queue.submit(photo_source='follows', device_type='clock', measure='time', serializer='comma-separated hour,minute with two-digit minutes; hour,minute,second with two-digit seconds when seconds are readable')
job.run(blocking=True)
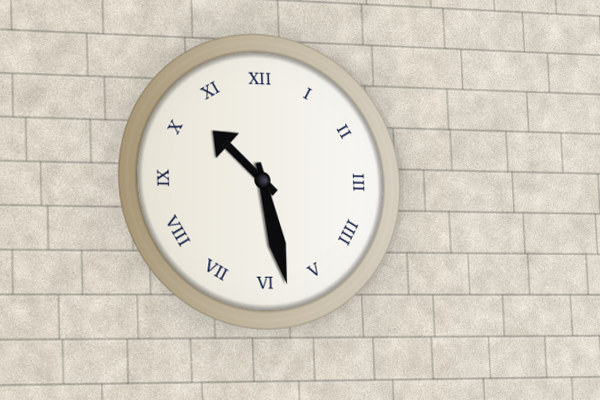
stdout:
10,28
